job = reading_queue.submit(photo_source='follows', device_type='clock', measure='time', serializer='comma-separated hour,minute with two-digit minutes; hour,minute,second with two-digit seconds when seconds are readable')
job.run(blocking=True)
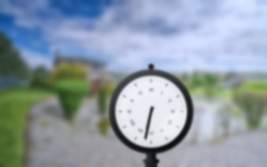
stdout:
6,32
